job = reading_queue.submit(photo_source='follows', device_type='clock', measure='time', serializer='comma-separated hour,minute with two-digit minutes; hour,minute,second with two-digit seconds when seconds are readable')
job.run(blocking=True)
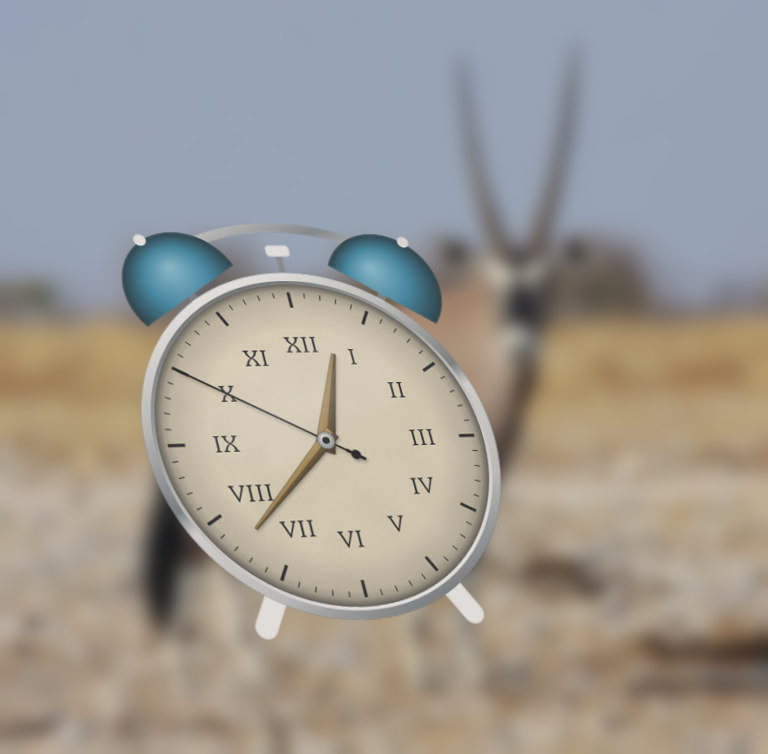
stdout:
12,37,50
